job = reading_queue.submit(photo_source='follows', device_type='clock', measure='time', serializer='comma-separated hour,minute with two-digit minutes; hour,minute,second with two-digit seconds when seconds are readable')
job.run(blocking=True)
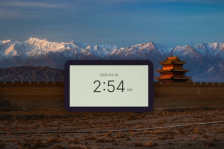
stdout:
2,54
